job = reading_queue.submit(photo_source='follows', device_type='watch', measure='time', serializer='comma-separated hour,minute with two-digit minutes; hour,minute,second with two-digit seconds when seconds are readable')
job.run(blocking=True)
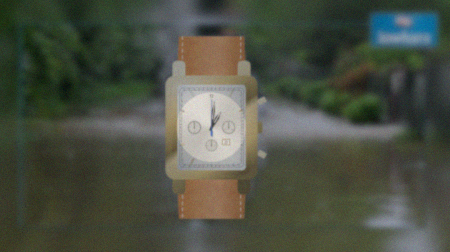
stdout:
1,01
